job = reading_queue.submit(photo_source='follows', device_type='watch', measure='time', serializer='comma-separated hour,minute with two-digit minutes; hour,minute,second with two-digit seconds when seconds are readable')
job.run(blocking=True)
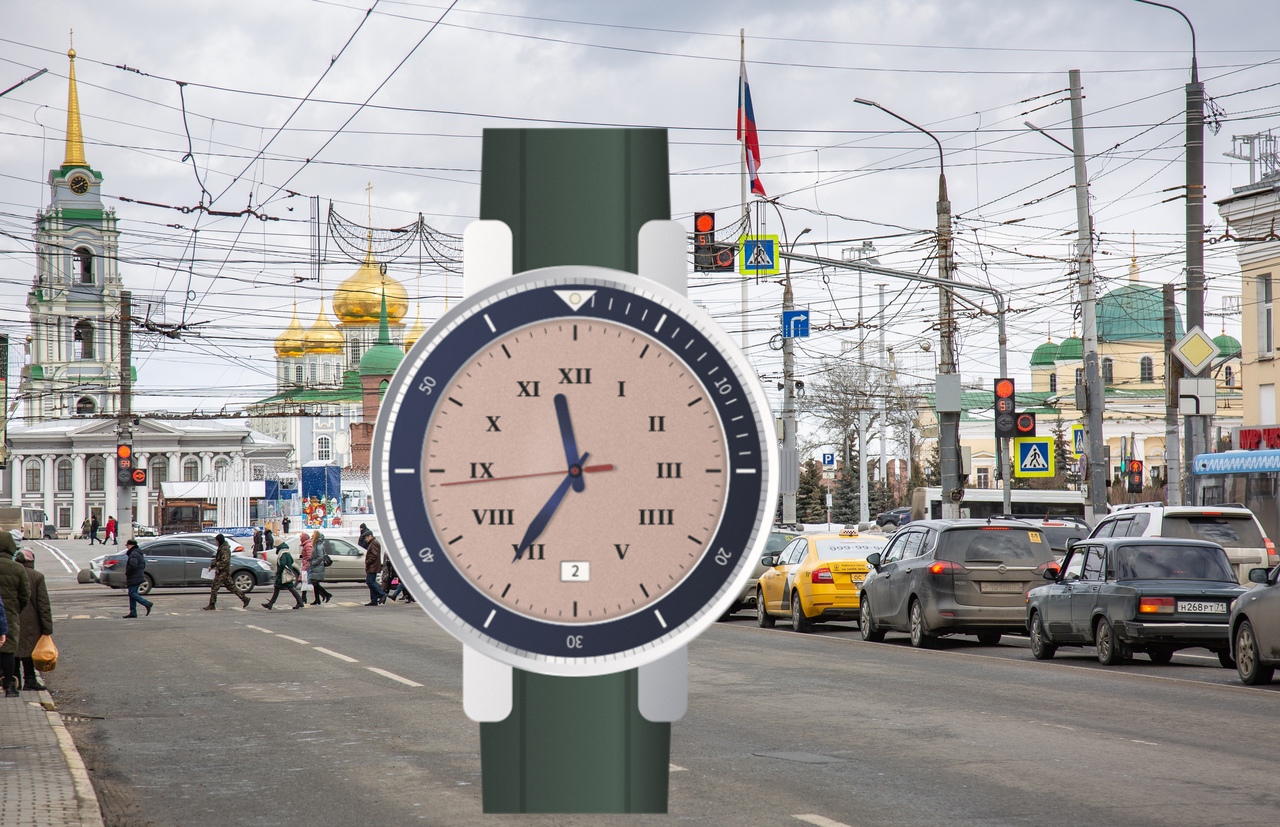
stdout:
11,35,44
